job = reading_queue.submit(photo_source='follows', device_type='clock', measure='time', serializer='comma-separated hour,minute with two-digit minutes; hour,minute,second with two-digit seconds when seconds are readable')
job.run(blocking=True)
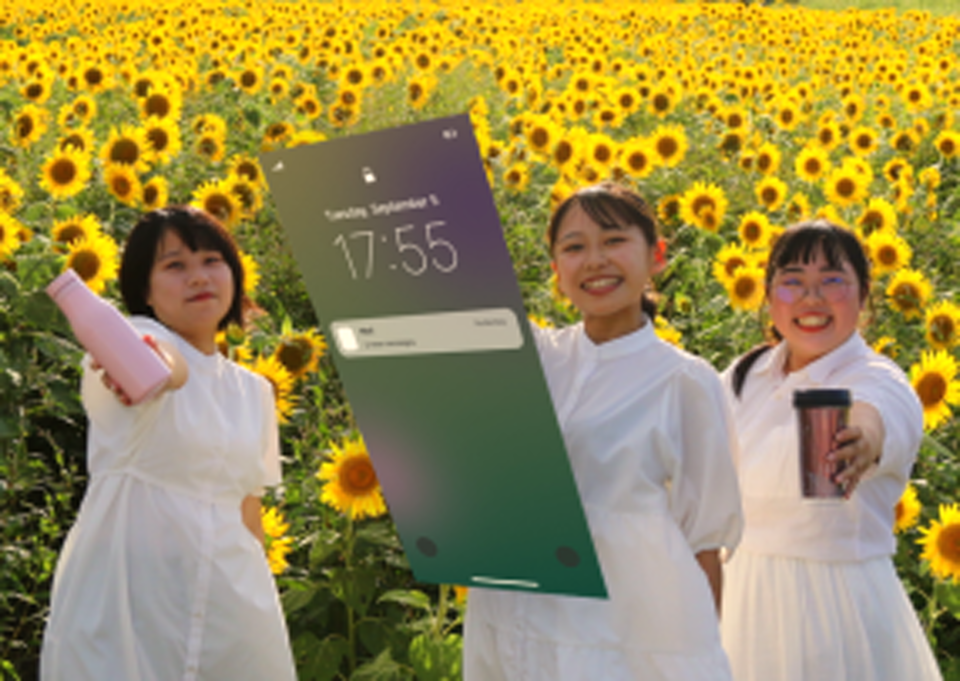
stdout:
17,55
